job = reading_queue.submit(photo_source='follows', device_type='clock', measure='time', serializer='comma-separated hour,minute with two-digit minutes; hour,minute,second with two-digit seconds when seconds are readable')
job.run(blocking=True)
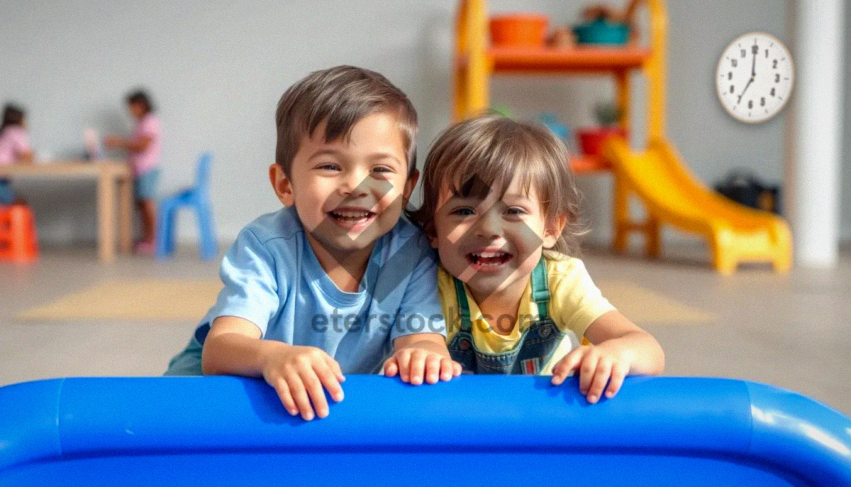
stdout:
7,00
